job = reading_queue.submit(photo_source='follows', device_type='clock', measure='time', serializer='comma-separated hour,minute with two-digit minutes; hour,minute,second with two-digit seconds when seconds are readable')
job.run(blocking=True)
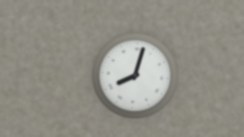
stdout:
8,02
